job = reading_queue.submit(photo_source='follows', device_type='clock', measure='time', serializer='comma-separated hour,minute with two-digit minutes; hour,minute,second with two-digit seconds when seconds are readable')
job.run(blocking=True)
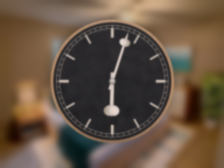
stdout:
6,03
